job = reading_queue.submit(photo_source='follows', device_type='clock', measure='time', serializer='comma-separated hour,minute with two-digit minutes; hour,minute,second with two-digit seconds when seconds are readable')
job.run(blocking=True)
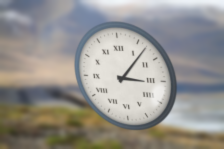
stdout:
3,07
